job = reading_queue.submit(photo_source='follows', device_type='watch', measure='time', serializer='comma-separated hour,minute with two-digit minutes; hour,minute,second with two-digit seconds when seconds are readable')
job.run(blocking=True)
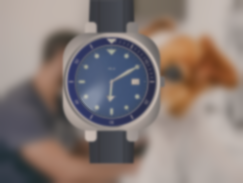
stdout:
6,10
